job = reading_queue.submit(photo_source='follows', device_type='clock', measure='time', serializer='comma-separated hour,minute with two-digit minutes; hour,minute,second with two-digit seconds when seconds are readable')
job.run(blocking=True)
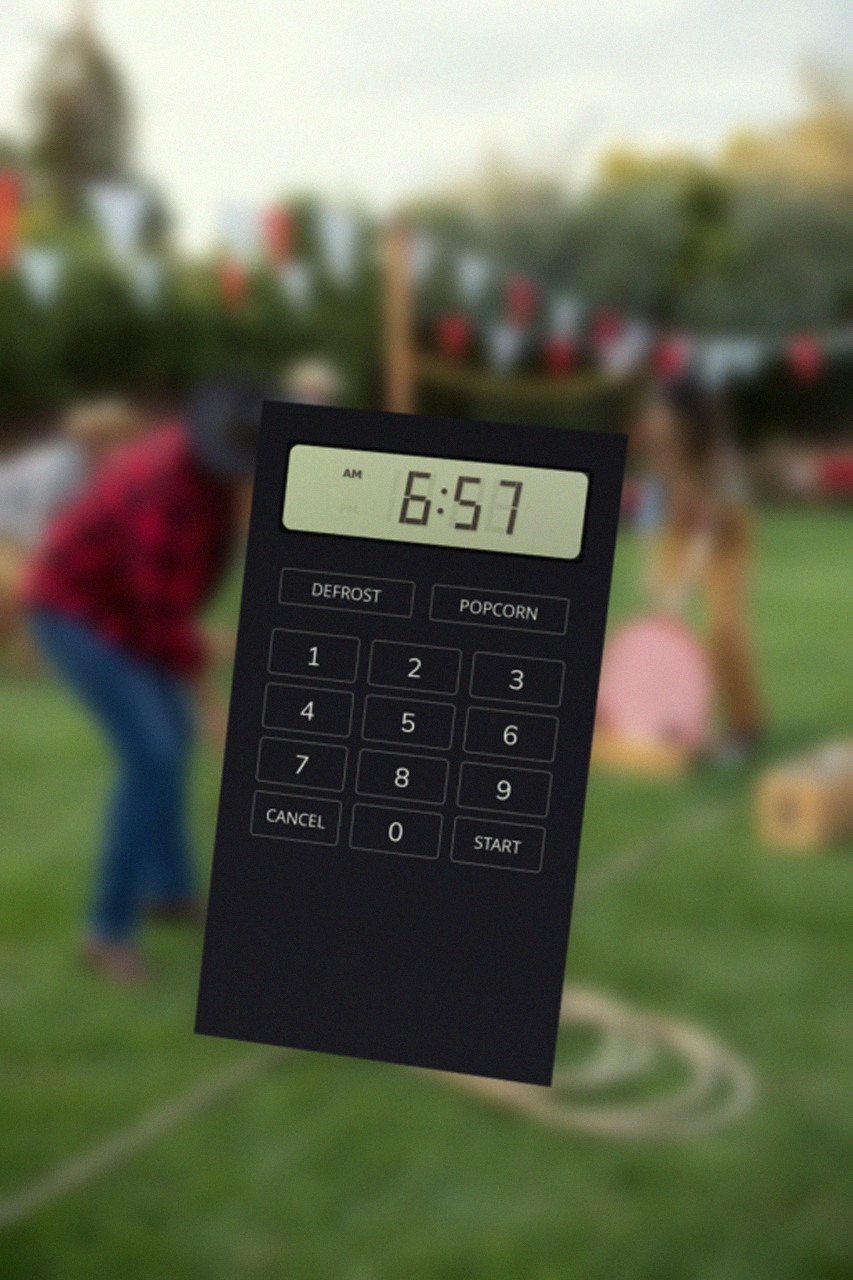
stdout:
6,57
